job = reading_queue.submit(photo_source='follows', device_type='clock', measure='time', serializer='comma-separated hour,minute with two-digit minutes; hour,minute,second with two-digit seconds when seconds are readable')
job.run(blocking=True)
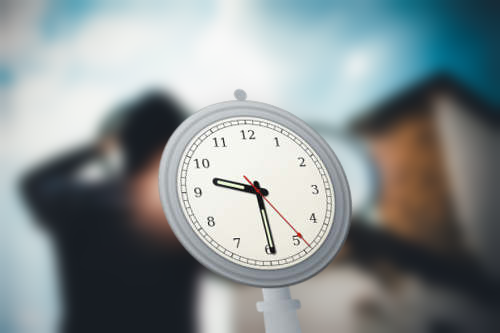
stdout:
9,29,24
